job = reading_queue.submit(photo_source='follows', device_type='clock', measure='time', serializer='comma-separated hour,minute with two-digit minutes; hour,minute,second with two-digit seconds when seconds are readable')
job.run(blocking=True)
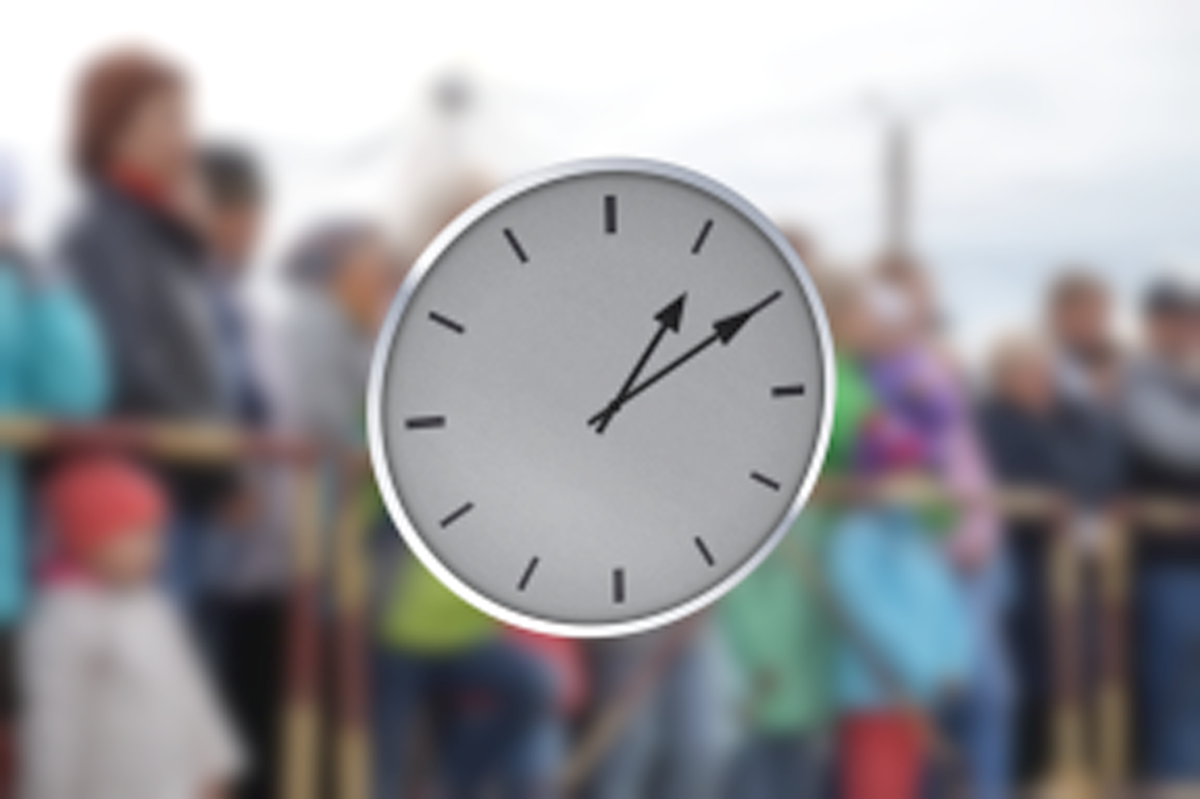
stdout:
1,10
